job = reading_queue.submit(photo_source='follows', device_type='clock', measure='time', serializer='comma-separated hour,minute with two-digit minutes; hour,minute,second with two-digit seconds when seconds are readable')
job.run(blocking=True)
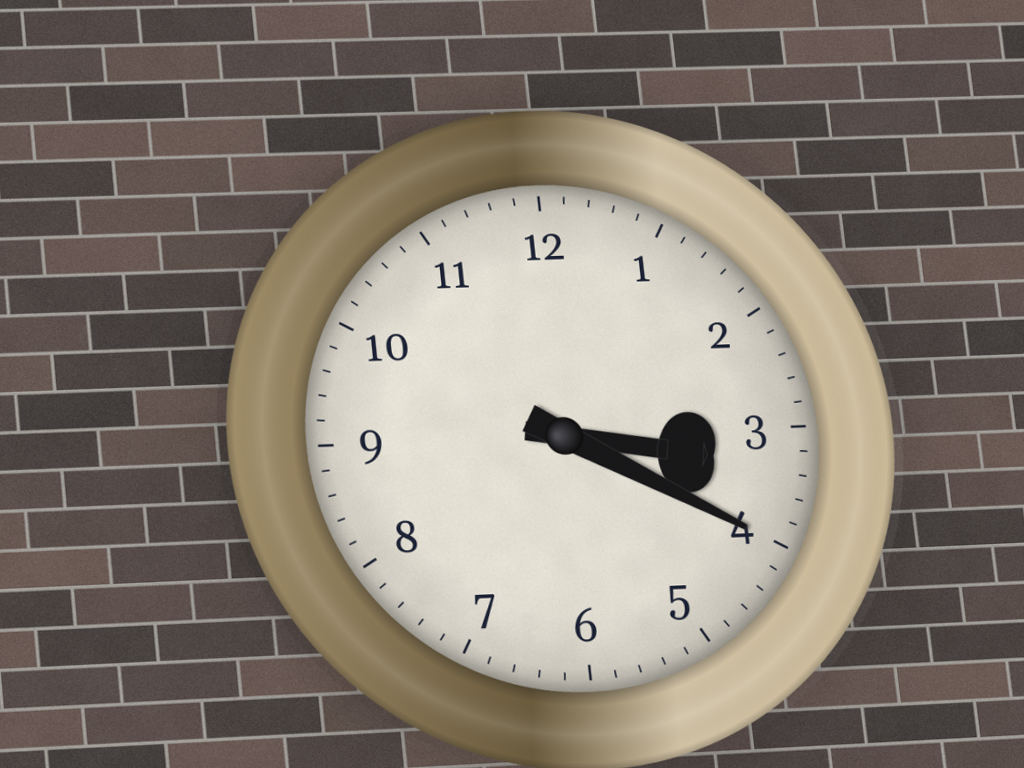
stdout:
3,20
